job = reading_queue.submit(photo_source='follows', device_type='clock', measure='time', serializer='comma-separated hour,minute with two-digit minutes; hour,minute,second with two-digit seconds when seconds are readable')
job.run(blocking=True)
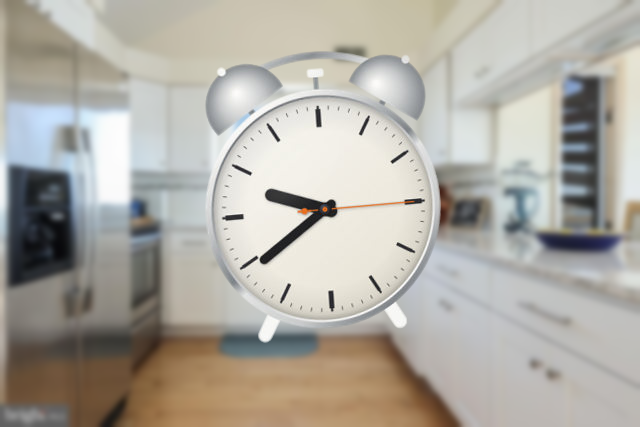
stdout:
9,39,15
